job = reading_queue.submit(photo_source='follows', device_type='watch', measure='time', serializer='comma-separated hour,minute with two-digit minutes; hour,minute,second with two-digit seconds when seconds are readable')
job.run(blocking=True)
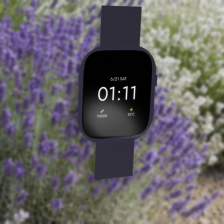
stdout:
1,11
